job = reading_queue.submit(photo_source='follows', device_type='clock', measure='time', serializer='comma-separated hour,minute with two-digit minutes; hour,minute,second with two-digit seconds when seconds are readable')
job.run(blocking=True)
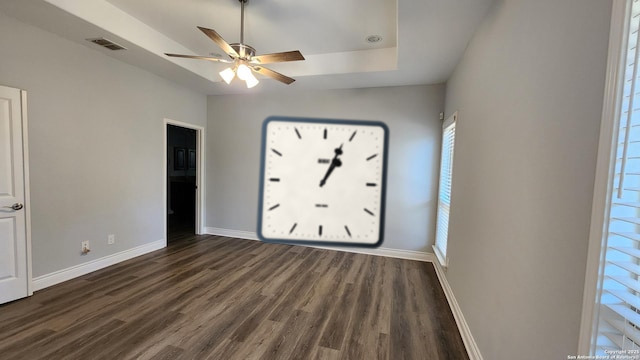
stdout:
1,04
